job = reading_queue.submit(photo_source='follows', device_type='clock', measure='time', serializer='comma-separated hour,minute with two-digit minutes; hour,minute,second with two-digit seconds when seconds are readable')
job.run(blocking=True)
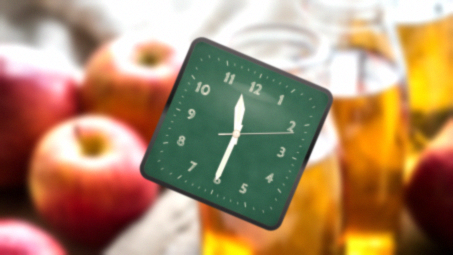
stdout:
11,30,11
